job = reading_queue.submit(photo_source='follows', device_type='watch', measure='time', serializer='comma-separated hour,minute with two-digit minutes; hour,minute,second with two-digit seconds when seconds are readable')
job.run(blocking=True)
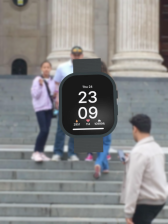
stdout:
23,09
